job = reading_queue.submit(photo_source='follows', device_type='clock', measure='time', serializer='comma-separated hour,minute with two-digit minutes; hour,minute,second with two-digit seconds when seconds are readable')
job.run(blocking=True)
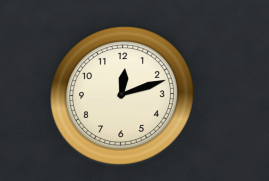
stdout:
12,12
